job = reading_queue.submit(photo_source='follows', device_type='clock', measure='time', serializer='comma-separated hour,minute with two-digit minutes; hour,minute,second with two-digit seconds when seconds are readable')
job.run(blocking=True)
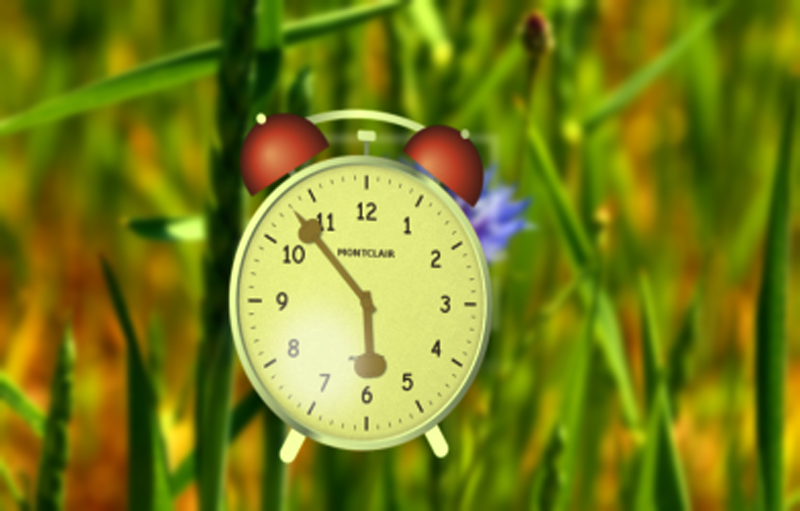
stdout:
5,53
